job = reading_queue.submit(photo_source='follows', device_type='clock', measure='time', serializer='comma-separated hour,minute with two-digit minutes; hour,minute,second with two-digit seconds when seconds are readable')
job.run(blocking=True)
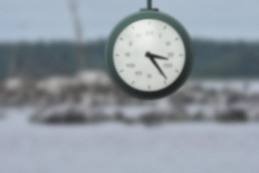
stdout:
3,24
